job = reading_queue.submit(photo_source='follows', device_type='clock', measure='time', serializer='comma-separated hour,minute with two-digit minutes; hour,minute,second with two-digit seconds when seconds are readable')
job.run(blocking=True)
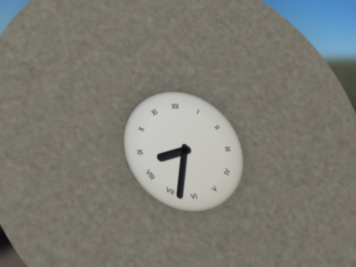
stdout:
8,33
